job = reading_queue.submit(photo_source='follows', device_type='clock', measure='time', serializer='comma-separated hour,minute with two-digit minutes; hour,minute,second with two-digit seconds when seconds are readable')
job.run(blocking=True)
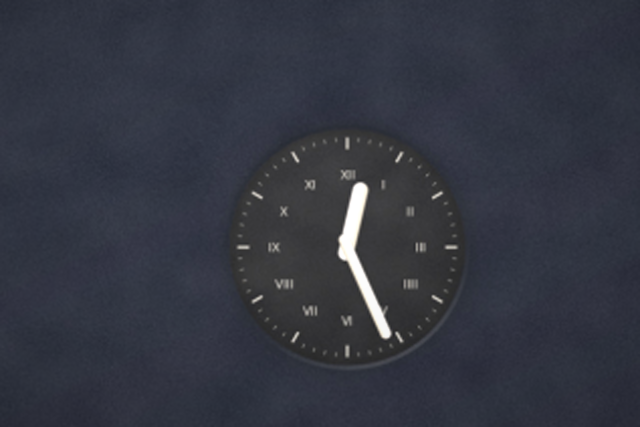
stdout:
12,26
